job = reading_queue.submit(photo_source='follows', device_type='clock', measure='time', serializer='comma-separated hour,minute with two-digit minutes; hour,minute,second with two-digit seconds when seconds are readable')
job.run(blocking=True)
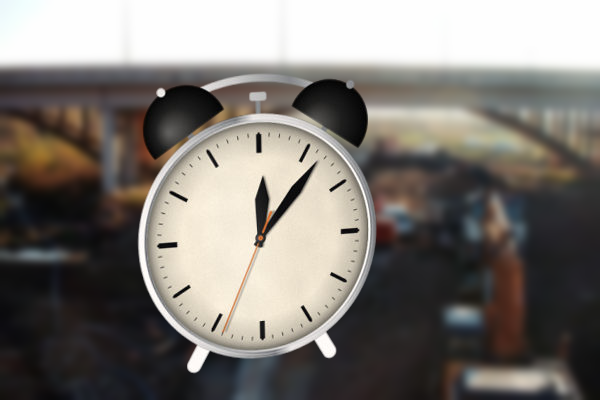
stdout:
12,06,34
